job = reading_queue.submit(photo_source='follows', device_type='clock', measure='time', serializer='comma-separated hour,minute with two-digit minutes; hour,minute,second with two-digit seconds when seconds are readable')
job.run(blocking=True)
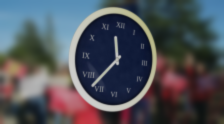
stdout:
11,37
